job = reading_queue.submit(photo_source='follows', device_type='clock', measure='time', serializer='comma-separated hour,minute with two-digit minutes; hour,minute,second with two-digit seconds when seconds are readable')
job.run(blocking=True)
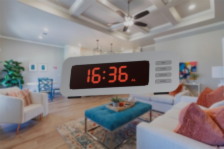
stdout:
16,36
